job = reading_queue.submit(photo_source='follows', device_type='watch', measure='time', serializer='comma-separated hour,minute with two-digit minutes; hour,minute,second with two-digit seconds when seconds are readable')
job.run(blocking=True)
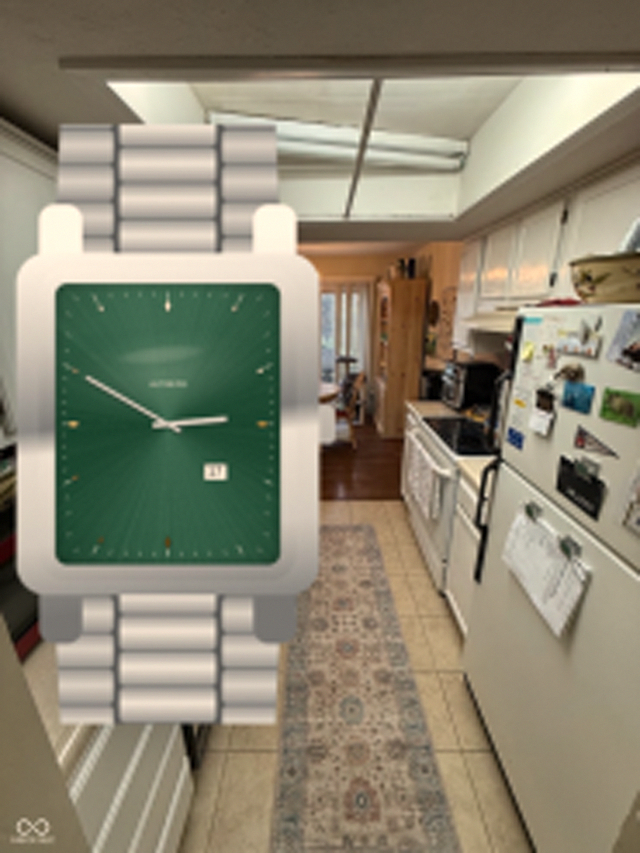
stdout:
2,50
